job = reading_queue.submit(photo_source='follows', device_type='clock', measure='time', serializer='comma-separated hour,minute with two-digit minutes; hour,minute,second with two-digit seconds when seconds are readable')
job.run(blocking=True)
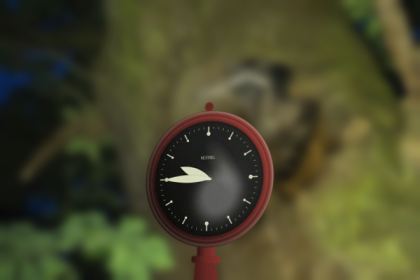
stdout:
9,45
